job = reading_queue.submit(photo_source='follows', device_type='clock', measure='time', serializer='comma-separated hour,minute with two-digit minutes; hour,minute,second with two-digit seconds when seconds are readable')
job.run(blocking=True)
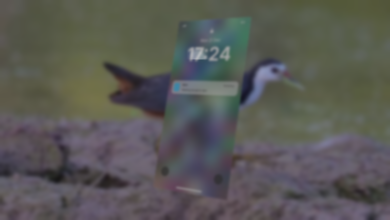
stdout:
17,24
